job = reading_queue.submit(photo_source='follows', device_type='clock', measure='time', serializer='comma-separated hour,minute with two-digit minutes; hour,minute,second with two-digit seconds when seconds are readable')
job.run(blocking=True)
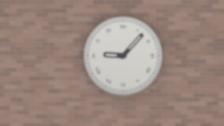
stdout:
9,07
